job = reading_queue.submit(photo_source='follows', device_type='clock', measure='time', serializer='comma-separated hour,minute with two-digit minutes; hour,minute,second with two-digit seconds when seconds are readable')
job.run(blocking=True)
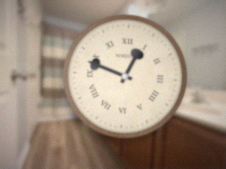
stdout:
12,48
